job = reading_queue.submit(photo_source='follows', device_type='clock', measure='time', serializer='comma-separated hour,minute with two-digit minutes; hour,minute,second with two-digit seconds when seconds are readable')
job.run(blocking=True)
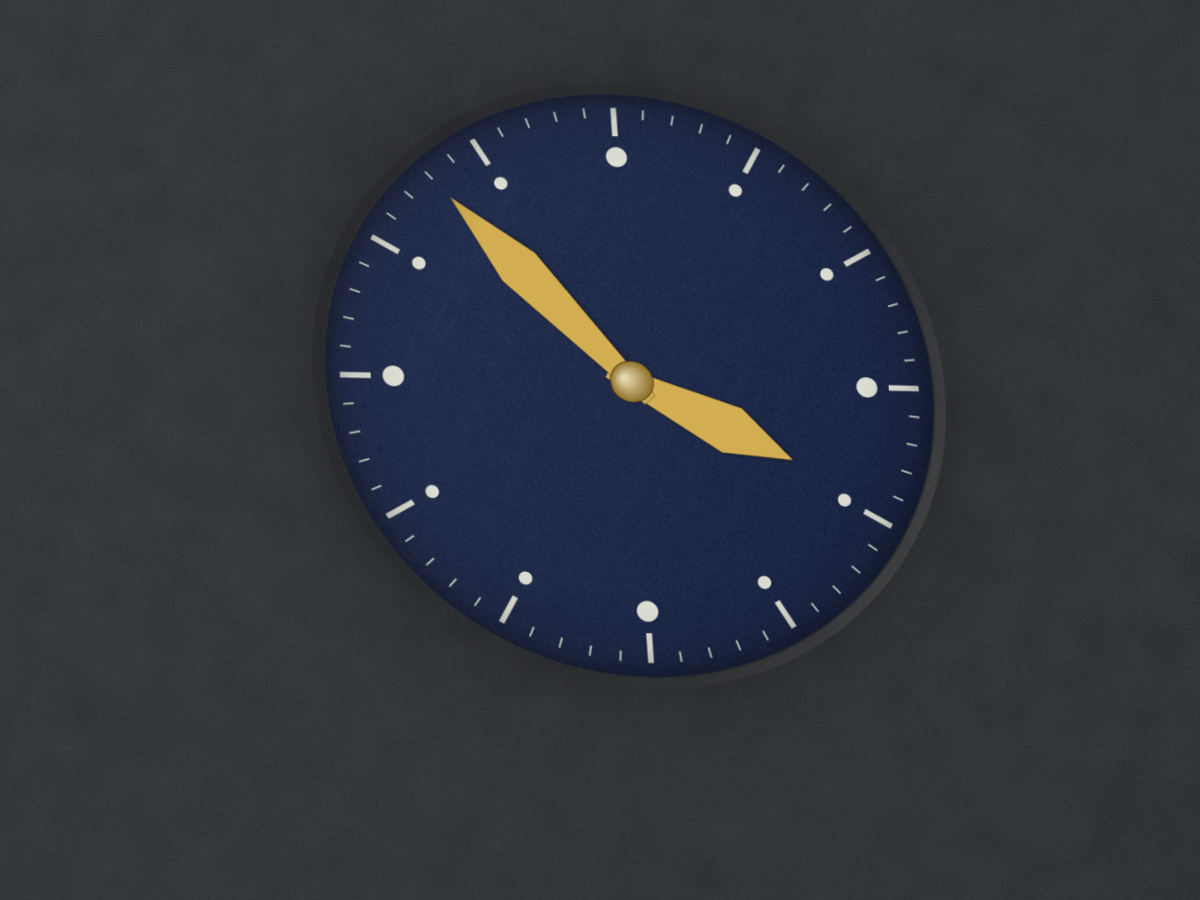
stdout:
3,53
